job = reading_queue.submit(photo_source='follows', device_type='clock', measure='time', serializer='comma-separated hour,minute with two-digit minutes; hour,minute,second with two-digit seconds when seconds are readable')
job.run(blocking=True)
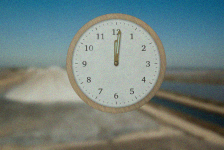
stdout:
12,01
